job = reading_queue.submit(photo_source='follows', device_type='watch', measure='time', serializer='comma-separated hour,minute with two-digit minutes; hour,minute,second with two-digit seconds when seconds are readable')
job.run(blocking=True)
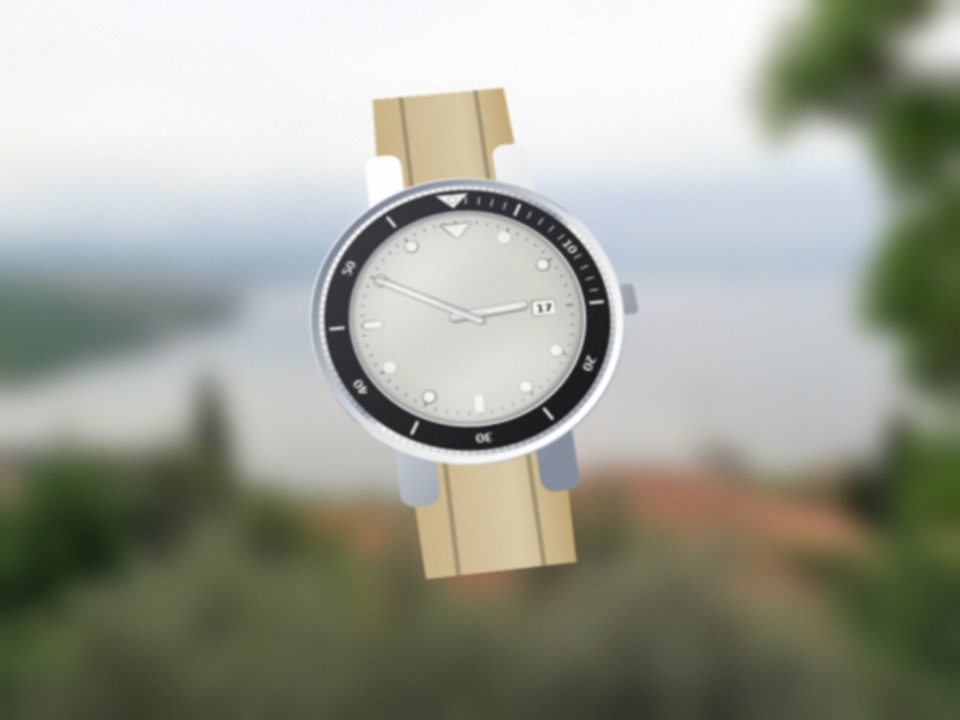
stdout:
2,50
